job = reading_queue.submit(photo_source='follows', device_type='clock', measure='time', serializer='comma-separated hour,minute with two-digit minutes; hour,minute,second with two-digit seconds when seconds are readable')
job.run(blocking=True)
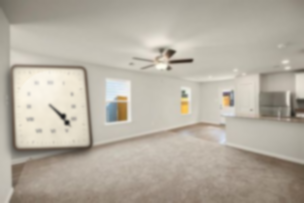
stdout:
4,23
